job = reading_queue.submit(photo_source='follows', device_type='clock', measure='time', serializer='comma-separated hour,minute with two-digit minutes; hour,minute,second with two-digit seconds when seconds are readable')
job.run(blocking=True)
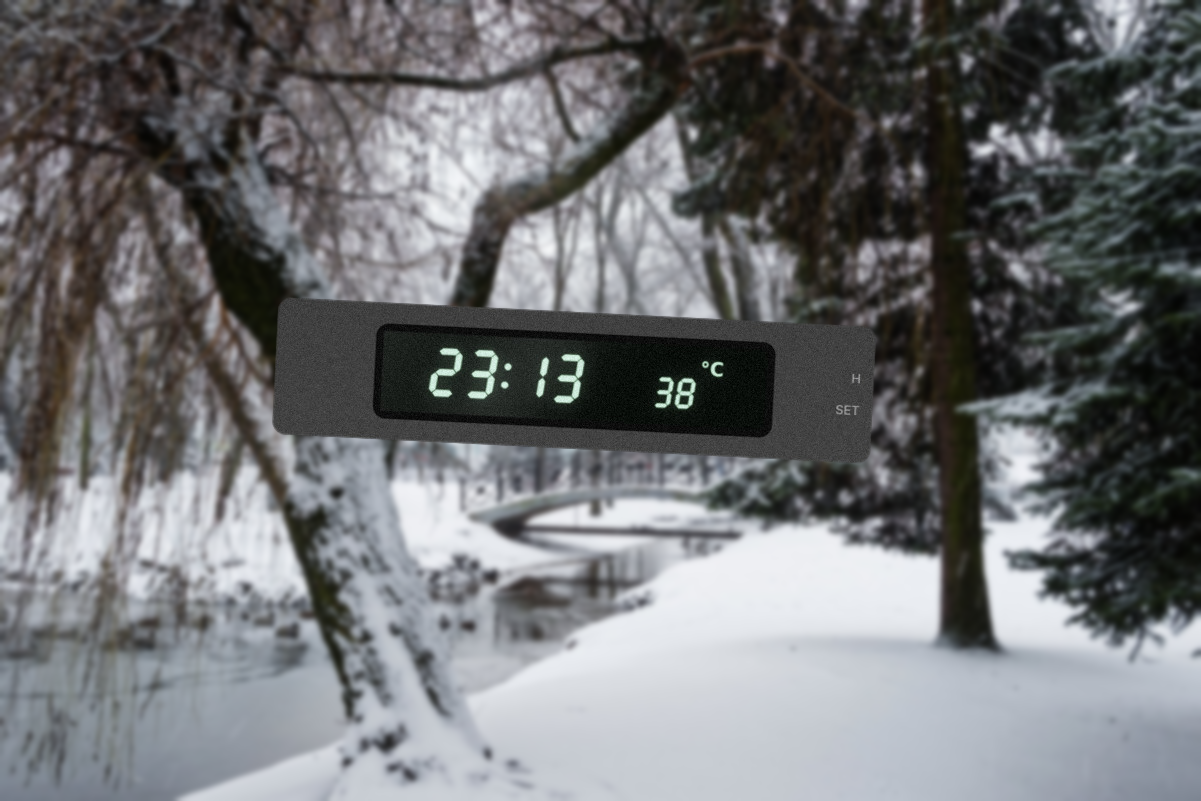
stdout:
23,13
